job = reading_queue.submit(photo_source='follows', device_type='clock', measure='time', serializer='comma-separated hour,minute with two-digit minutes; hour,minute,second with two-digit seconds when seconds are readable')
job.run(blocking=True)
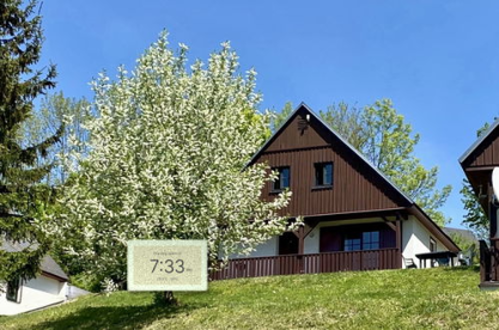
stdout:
7,33
